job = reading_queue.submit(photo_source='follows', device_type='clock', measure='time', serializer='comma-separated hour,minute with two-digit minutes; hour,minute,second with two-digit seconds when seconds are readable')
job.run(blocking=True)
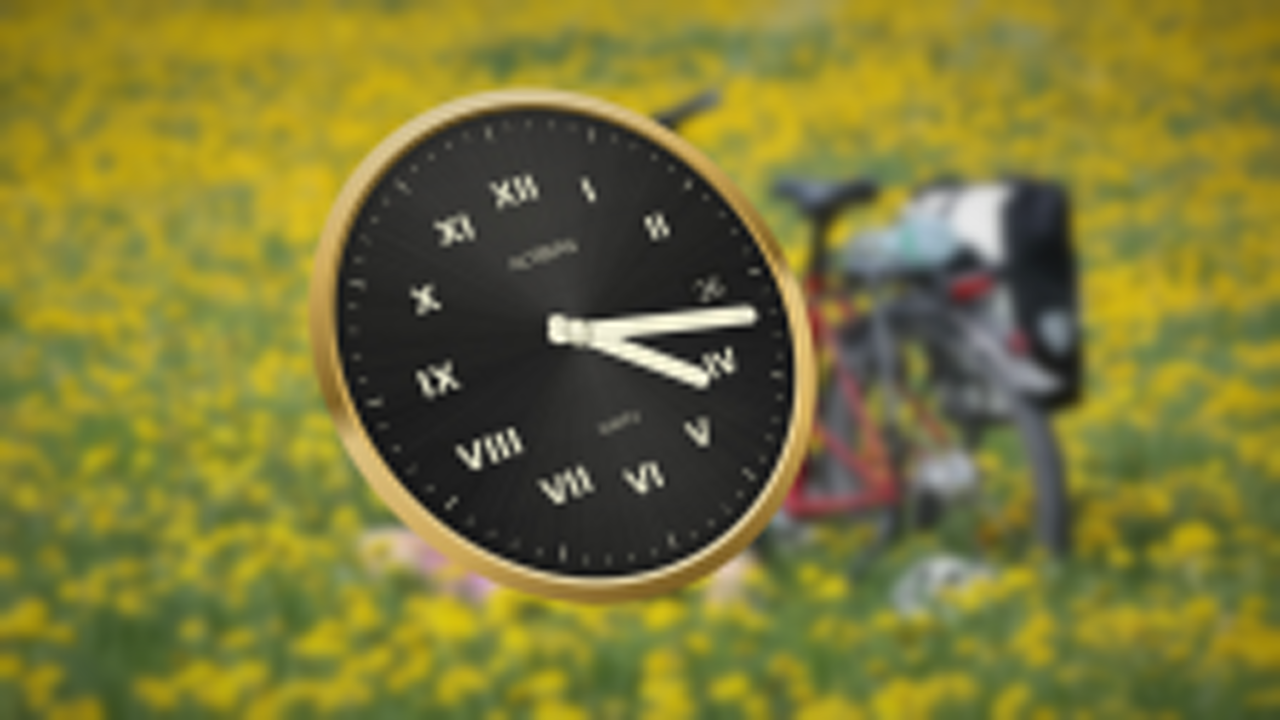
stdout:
4,17
